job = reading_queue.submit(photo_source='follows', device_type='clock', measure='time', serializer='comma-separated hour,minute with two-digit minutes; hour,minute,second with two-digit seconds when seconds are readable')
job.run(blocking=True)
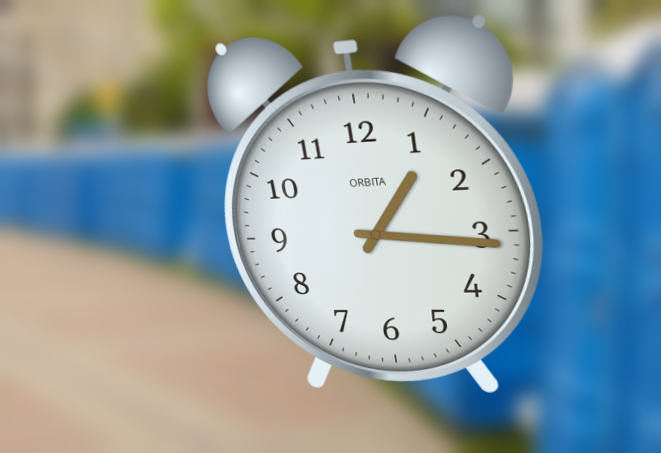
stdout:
1,16
